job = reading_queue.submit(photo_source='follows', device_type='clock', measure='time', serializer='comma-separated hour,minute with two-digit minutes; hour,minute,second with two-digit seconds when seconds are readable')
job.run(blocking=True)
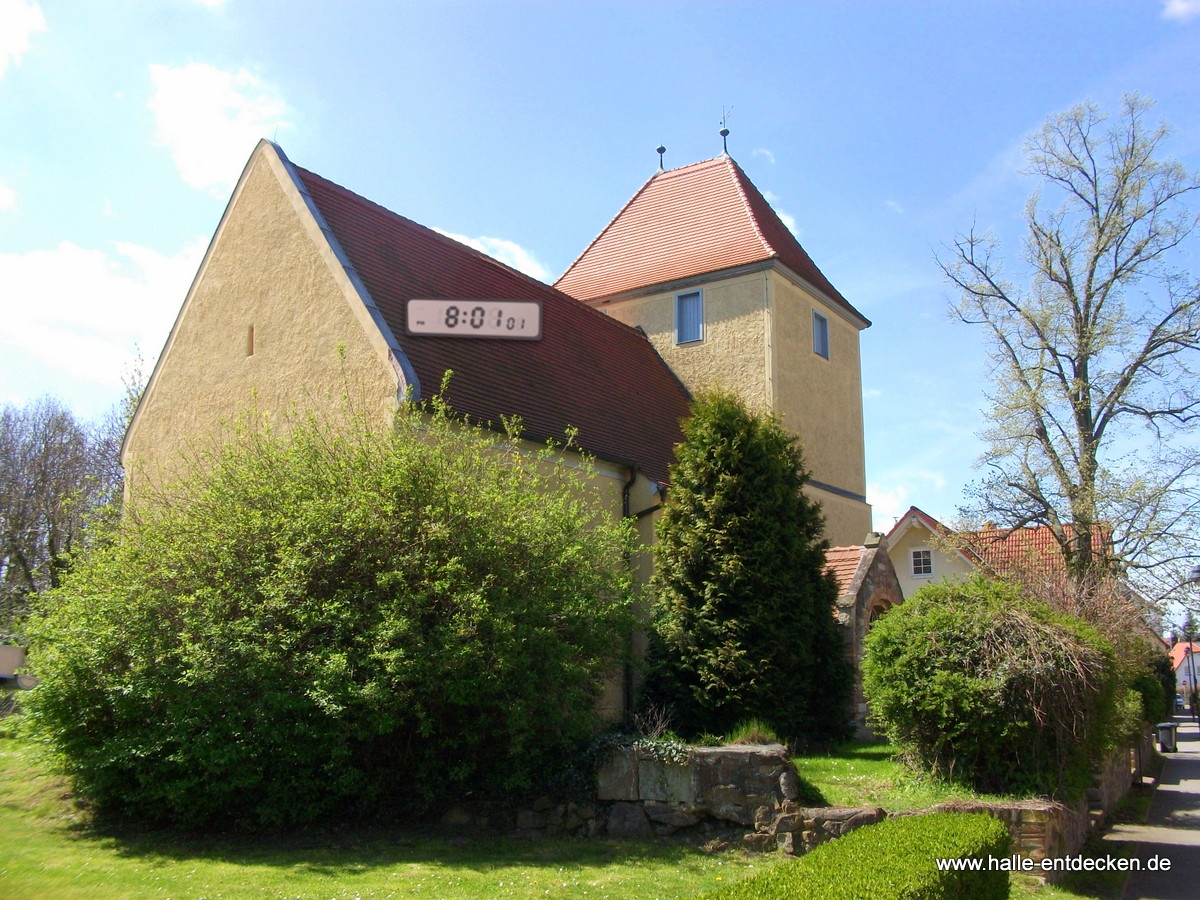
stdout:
8,01,01
